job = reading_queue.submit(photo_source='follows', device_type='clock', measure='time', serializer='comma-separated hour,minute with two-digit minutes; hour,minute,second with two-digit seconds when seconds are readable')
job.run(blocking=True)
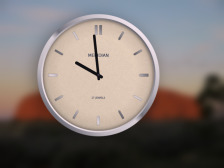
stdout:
9,59
